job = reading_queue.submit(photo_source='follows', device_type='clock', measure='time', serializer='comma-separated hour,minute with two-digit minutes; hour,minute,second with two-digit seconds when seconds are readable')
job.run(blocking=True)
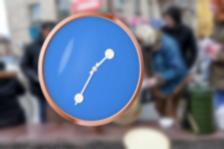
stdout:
1,35
